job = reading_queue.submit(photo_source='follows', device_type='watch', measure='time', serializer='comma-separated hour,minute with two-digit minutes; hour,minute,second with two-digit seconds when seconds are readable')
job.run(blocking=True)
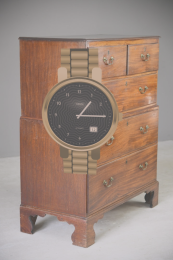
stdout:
1,15
